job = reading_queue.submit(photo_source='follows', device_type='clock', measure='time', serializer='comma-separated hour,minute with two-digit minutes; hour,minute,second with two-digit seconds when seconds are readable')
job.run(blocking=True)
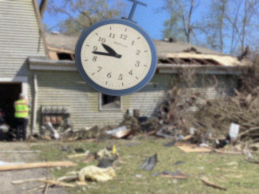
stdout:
9,43
